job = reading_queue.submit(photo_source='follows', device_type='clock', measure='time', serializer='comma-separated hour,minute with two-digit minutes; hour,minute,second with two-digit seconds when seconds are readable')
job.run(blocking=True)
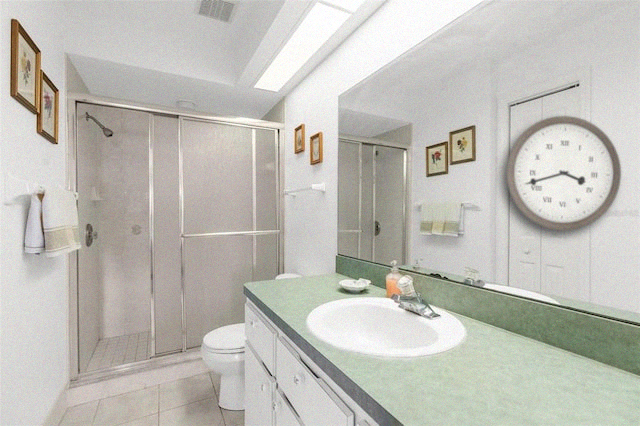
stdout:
3,42
